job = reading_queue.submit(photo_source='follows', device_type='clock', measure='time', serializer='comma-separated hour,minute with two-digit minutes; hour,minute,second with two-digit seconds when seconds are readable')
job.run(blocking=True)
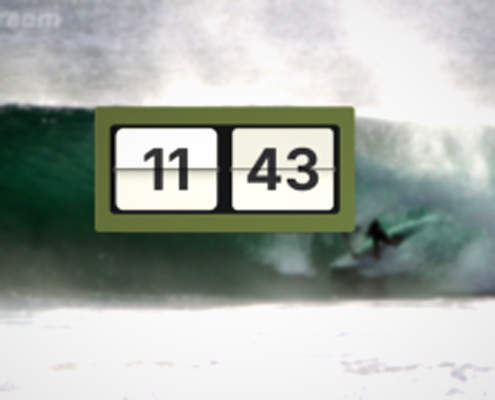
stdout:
11,43
